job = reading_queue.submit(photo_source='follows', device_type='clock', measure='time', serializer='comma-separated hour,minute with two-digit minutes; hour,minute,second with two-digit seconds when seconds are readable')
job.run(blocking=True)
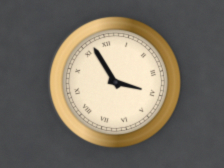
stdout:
3,57
